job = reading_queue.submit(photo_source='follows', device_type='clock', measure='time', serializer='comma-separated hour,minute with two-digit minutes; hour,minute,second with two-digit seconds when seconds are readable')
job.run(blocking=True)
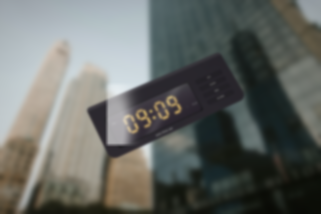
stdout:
9,09
